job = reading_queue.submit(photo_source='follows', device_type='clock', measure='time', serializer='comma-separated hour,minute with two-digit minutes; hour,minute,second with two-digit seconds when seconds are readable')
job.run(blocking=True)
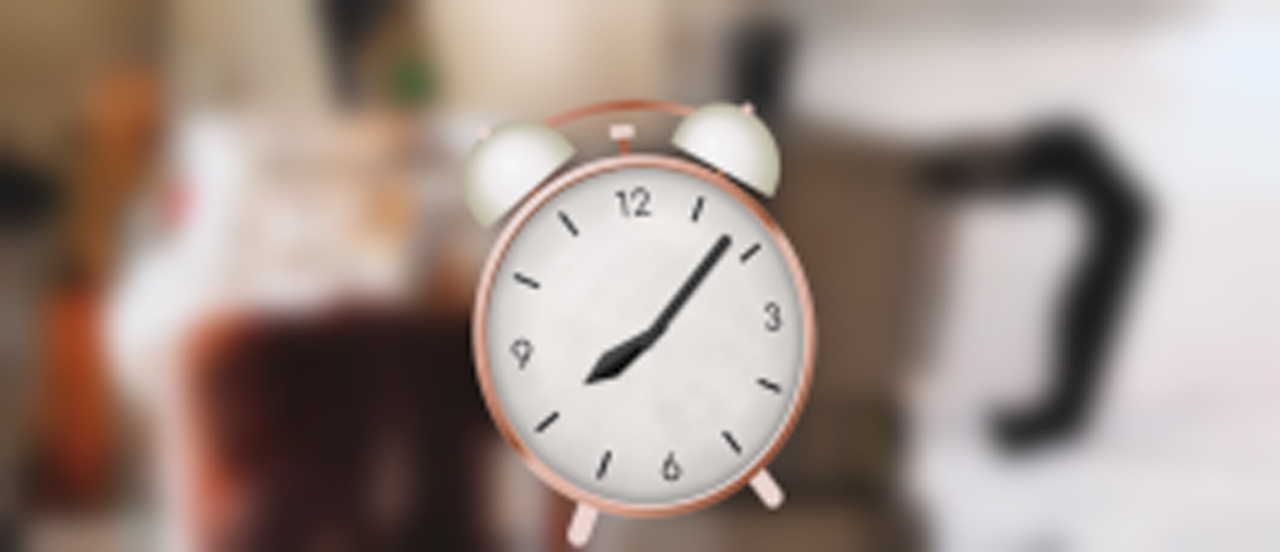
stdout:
8,08
